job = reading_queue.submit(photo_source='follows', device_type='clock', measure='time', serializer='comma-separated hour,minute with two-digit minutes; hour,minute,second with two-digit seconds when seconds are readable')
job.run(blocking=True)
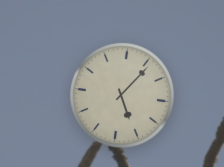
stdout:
5,06
